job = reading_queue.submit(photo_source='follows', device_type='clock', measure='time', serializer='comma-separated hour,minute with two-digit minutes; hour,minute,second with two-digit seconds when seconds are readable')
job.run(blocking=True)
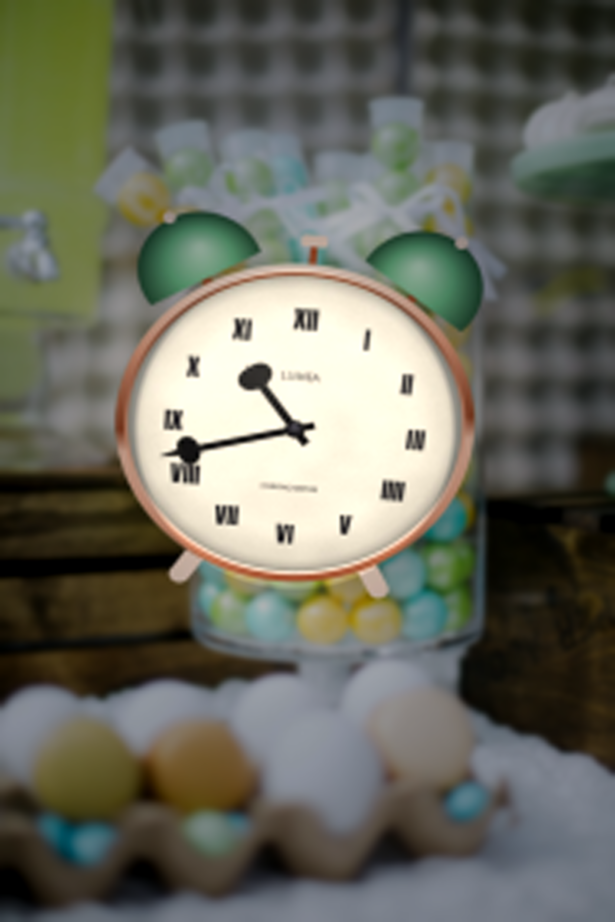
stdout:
10,42
